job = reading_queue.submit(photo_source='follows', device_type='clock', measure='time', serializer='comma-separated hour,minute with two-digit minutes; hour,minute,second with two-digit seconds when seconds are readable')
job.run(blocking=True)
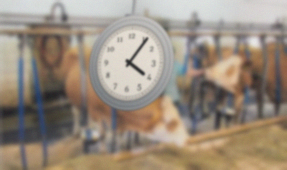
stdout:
4,06
